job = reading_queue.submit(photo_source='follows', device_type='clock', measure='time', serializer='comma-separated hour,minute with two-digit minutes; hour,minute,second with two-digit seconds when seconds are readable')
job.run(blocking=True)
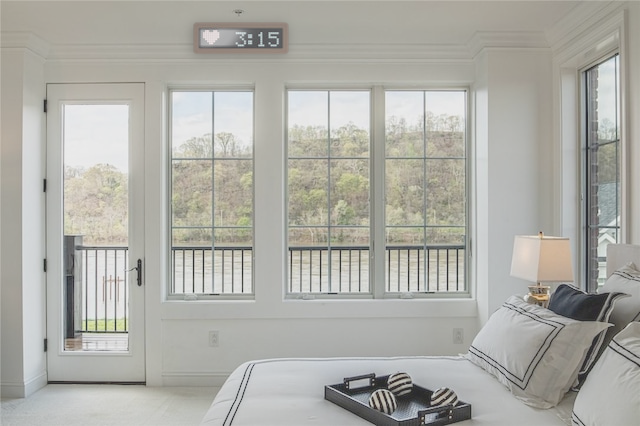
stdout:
3,15
